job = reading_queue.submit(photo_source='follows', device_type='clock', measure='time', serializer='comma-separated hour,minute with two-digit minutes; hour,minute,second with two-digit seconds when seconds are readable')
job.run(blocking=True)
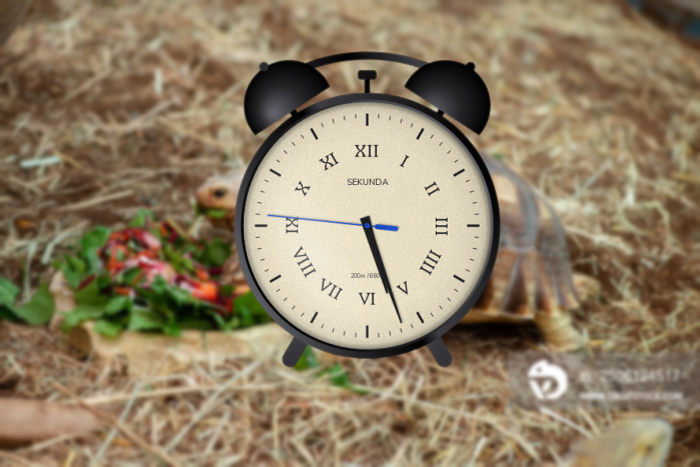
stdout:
5,26,46
